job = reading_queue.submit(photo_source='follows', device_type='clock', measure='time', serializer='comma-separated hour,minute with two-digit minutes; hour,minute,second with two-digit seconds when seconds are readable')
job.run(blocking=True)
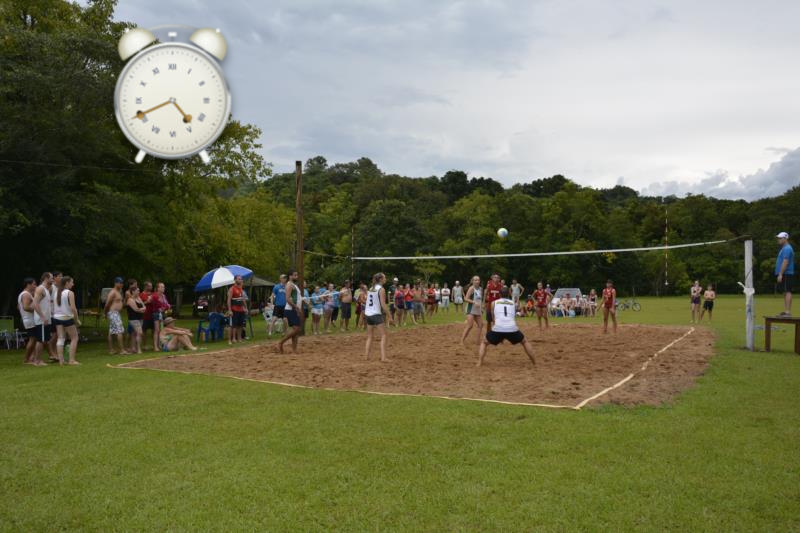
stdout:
4,41
